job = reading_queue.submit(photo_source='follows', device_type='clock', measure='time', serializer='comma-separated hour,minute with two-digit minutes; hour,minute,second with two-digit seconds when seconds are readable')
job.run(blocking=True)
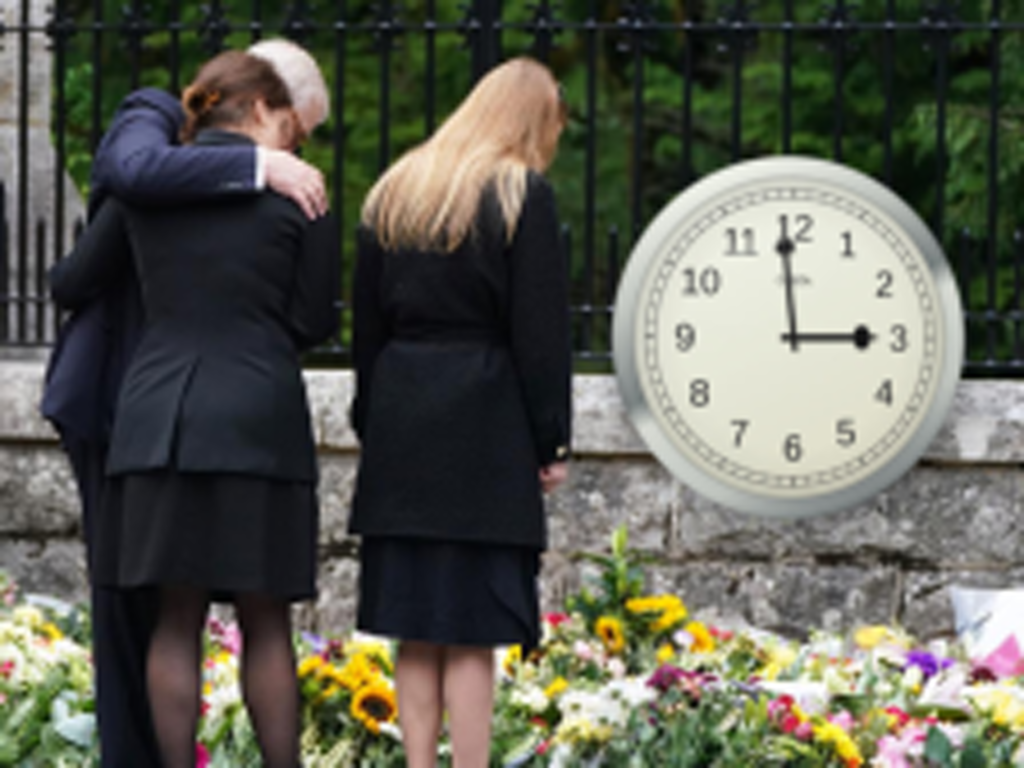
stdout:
2,59
